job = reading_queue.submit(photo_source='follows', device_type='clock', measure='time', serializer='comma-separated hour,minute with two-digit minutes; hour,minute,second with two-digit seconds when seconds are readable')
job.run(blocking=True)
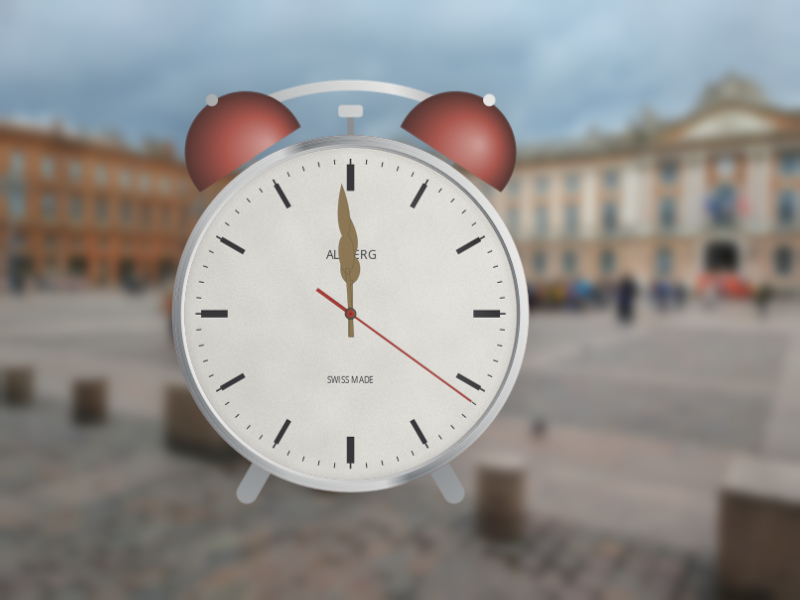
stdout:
11,59,21
